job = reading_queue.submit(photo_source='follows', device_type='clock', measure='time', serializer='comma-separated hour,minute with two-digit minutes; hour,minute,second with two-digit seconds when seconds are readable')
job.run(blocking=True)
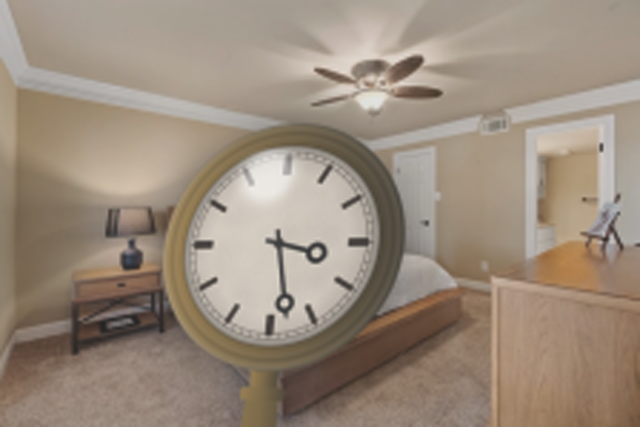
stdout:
3,28
